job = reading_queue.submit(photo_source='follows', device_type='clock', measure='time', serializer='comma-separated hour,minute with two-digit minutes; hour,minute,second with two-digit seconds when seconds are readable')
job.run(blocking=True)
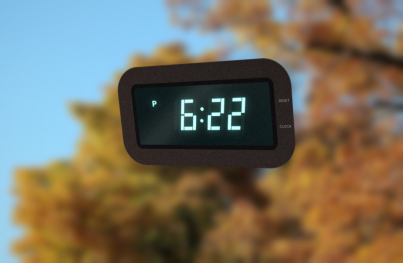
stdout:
6,22
